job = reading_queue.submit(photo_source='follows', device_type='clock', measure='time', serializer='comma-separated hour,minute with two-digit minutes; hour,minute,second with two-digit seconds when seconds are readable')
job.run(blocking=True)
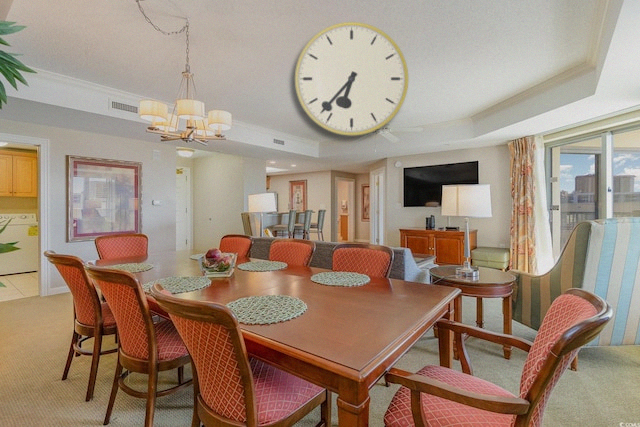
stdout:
6,37
